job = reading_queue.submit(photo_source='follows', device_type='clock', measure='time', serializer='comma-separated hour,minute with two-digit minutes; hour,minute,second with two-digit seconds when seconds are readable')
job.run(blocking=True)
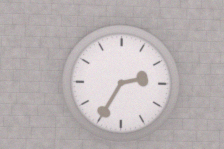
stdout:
2,35
